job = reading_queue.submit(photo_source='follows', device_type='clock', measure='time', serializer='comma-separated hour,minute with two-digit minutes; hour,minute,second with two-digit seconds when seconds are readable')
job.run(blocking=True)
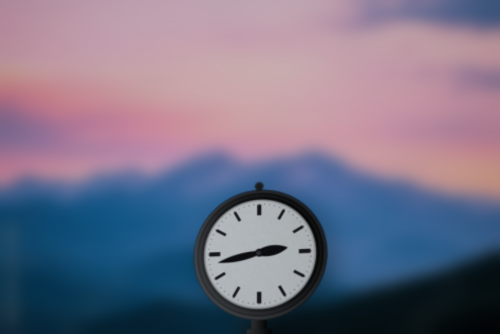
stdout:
2,43
